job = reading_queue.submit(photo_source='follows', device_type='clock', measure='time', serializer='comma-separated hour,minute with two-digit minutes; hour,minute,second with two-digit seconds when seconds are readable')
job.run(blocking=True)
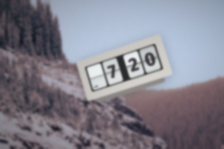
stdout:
7,20
